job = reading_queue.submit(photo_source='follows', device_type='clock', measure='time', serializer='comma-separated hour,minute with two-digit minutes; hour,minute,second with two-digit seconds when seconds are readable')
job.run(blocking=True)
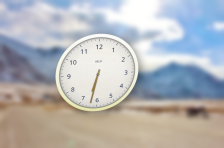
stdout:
6,32
